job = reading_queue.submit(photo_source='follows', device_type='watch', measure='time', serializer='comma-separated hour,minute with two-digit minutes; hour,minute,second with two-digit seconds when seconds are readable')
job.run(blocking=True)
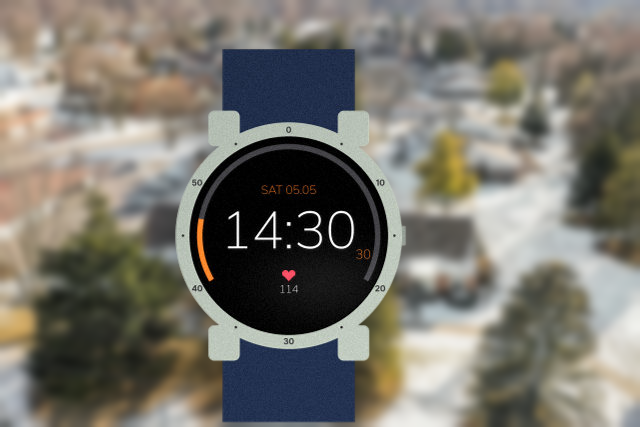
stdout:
14,30,30
